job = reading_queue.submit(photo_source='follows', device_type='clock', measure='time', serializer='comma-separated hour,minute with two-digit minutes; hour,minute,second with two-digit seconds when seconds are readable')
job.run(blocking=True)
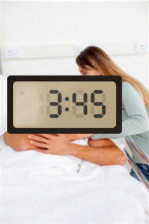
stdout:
3,45
